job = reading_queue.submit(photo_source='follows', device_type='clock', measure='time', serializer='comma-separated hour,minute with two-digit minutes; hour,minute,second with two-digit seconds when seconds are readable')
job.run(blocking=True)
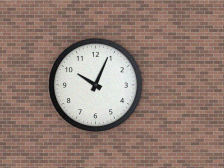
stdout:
10,04
